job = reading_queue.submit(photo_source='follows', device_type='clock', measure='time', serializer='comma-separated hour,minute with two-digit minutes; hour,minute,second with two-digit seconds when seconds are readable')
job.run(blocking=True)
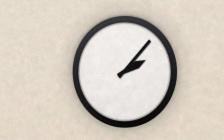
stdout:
2,07
